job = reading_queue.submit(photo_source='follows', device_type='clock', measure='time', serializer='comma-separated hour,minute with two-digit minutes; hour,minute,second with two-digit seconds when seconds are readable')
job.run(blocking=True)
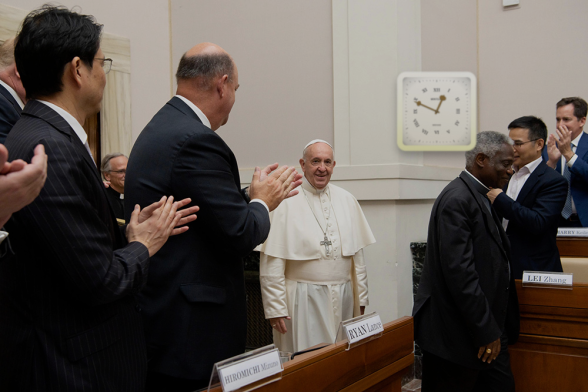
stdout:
12,49
